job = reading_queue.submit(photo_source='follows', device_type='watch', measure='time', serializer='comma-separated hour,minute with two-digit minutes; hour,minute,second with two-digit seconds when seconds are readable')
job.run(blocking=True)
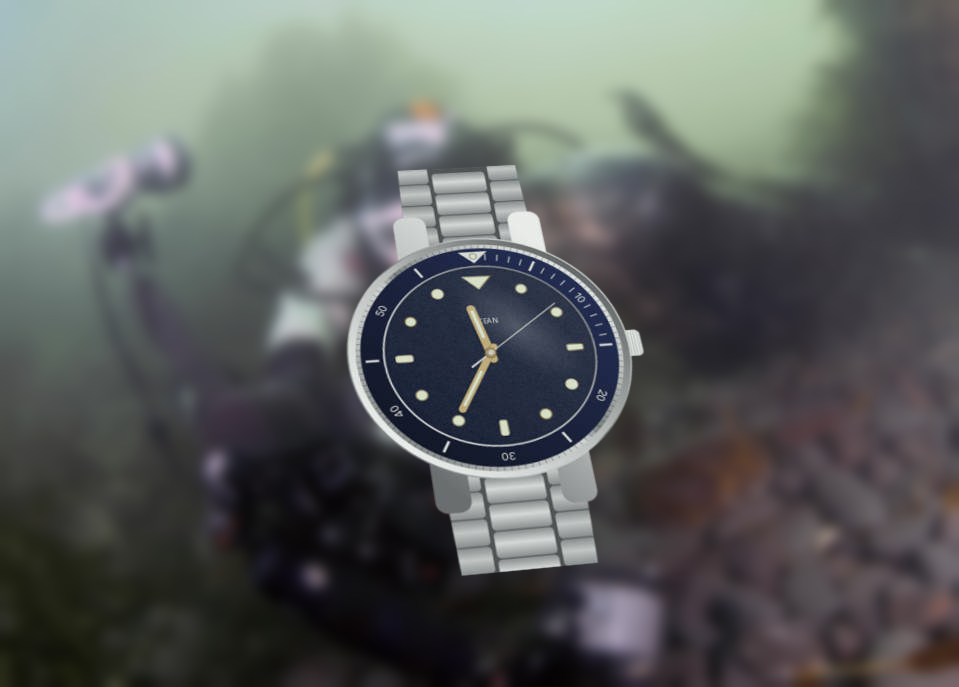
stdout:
11,35,09
